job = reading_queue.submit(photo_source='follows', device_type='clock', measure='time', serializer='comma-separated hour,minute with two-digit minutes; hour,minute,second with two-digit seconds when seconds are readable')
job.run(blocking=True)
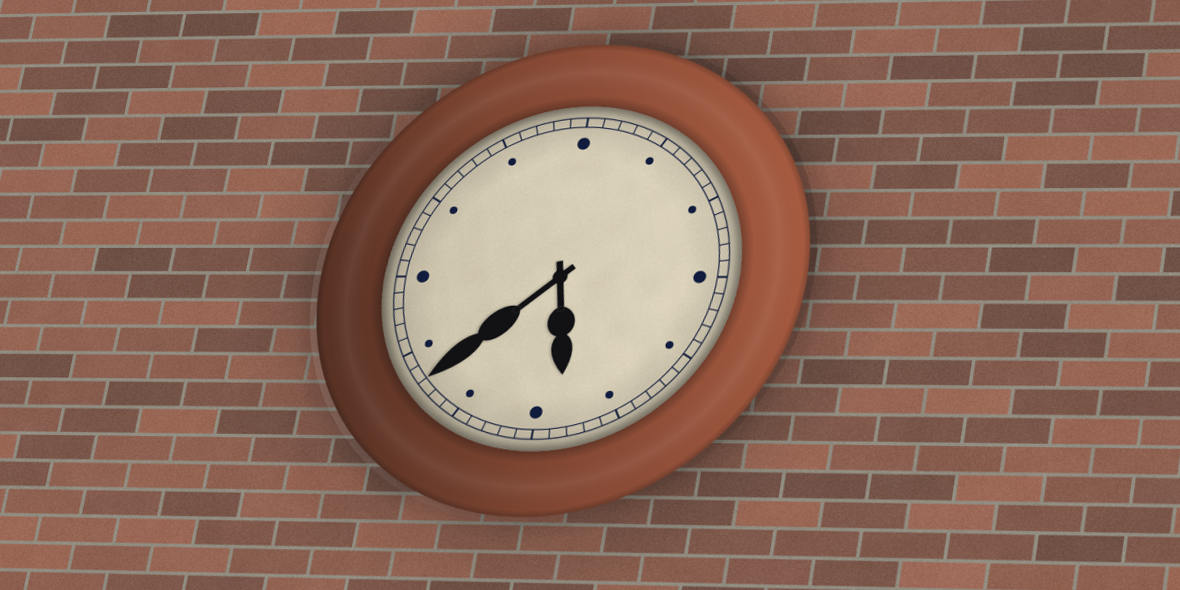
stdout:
5,38
